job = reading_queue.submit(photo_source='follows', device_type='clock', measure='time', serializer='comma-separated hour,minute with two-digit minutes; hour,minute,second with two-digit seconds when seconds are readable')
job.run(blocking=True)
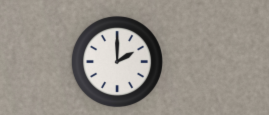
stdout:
2,00
